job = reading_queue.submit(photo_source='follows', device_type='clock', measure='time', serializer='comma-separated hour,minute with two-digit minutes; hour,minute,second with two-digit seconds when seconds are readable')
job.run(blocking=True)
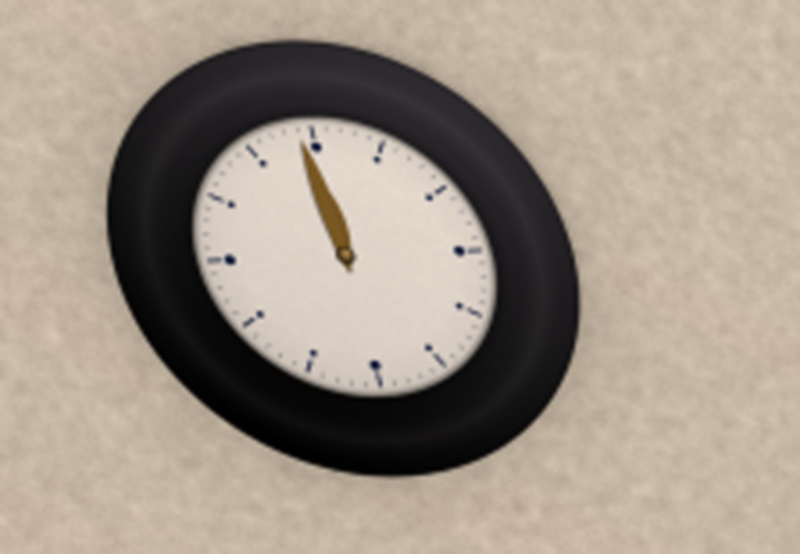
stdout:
11,59
